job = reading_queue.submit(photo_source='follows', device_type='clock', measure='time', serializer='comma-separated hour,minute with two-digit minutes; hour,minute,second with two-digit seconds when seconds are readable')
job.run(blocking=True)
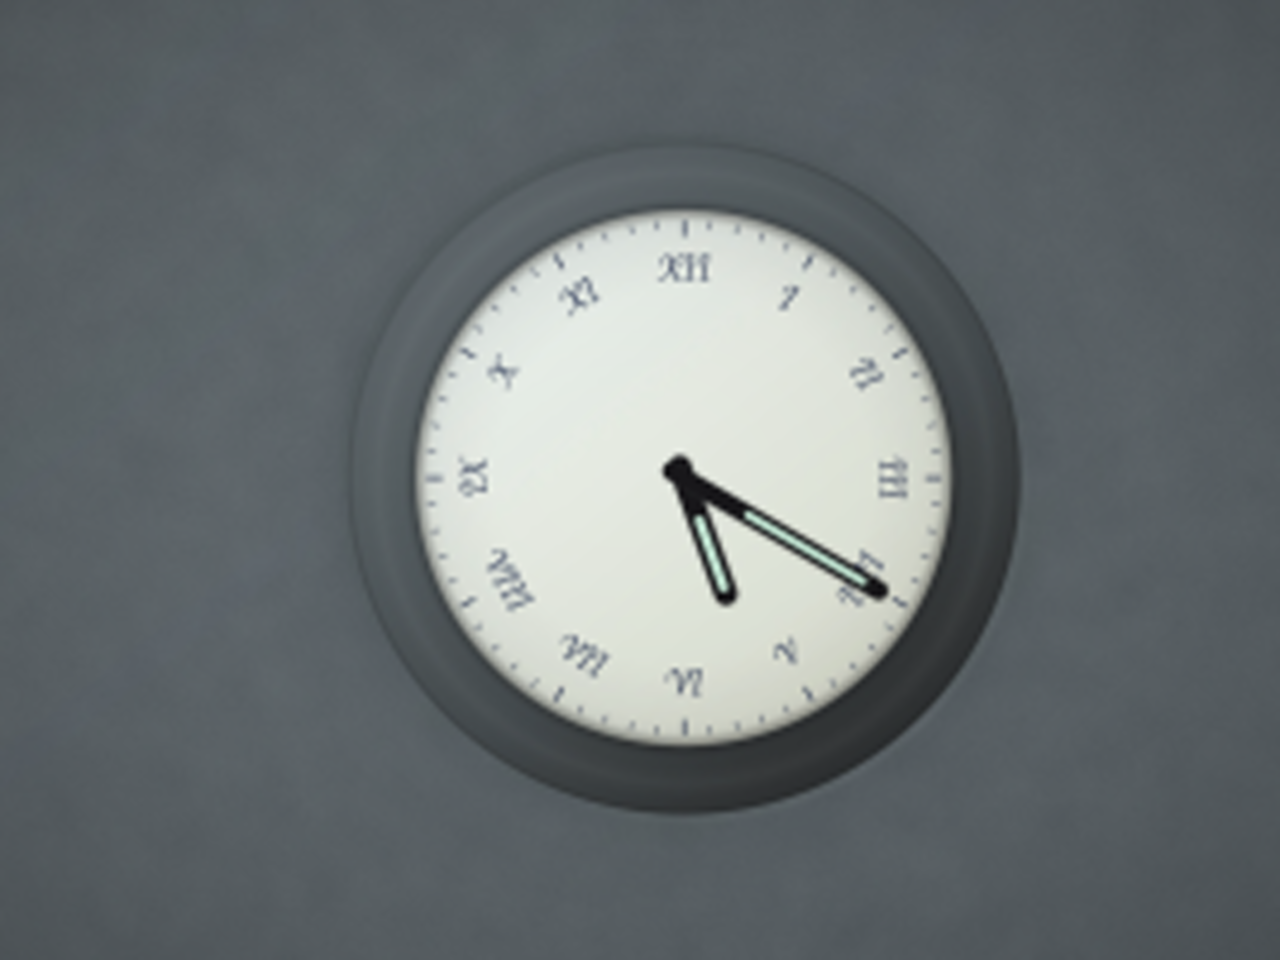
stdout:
5,20
